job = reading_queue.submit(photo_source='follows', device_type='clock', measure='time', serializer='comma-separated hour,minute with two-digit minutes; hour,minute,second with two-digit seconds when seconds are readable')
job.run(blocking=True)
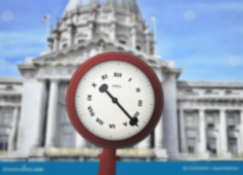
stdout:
10,22
